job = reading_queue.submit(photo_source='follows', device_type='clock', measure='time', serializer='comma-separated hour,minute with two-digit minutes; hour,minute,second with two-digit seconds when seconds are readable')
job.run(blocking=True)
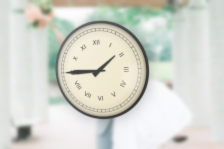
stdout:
1,45
